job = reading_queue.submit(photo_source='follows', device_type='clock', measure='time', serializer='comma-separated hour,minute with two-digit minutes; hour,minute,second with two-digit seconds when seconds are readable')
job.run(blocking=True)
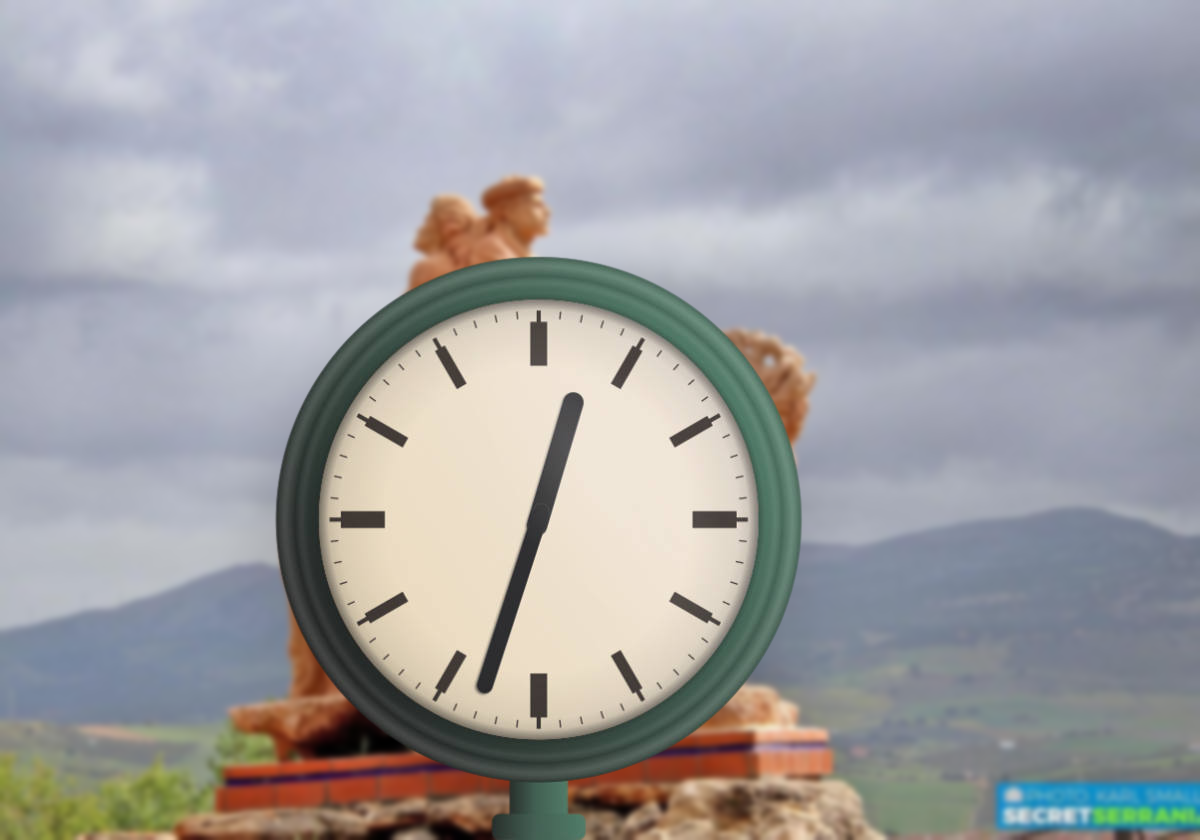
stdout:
12,33
